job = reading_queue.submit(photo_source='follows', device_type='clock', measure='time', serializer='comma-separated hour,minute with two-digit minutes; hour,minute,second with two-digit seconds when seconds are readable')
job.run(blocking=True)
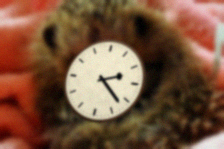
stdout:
2,22
